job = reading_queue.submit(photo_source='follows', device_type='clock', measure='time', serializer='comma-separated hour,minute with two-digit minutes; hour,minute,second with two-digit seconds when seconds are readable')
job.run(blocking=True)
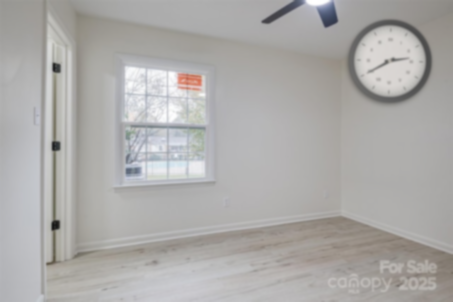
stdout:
2,40
